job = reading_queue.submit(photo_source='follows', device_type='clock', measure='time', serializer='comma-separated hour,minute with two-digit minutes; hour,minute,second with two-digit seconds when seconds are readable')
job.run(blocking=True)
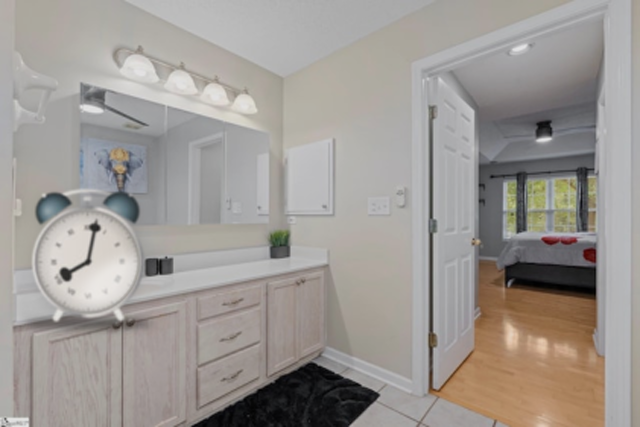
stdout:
8,02
